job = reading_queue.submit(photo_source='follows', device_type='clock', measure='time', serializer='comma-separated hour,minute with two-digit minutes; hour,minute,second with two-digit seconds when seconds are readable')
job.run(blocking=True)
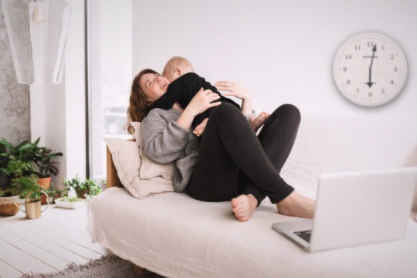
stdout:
6,02
